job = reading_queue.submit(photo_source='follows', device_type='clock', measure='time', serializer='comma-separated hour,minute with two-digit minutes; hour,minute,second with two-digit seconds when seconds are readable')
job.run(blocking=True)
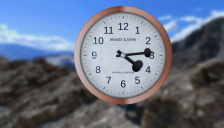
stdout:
4,14
